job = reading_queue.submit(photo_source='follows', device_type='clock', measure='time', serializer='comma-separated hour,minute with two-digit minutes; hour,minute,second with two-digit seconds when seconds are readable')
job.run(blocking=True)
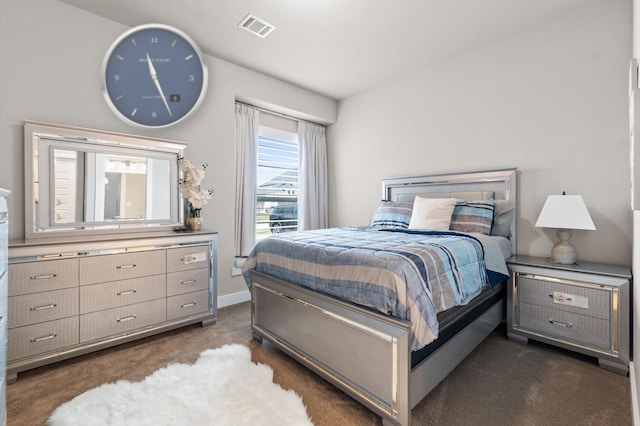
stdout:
11,26
